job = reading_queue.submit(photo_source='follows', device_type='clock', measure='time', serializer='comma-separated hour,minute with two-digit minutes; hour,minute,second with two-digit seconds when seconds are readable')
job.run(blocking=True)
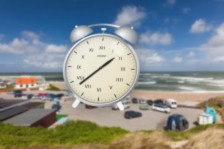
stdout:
1,38
